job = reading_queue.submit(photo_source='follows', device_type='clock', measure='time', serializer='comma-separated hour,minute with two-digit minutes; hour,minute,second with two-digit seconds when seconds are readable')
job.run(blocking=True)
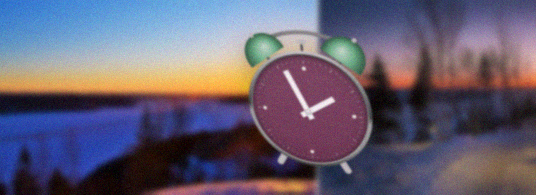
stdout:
1,56
